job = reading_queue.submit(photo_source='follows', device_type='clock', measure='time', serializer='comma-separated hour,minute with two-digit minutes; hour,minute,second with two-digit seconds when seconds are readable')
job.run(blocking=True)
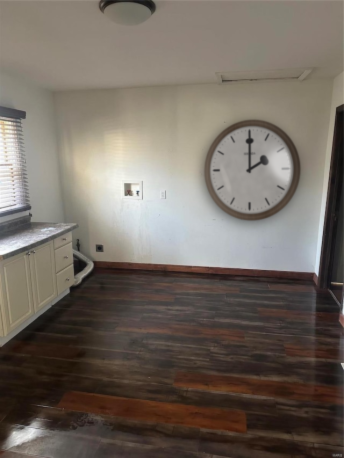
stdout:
2,00
